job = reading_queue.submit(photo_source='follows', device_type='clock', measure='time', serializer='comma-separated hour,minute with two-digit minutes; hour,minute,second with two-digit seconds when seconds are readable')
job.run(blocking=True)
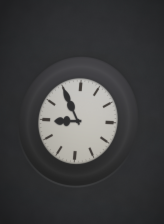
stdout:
8,55
